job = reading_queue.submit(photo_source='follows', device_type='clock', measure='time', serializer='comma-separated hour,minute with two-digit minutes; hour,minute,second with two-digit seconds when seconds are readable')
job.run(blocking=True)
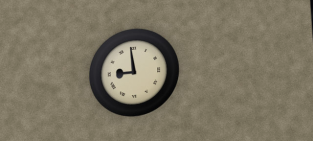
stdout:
8,59
